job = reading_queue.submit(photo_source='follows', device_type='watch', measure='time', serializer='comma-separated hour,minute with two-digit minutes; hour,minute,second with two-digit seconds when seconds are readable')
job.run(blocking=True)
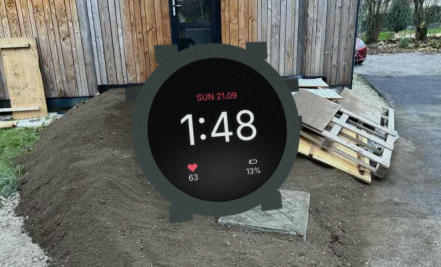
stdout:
1,48
